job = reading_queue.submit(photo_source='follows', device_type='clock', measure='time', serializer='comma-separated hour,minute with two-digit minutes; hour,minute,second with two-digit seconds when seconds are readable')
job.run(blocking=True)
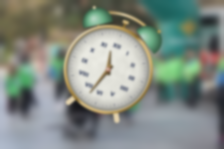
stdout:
11,33
